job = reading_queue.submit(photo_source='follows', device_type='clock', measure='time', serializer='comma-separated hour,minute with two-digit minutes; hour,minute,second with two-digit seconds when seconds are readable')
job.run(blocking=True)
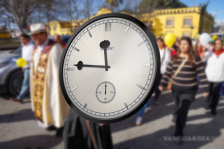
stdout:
11,46
